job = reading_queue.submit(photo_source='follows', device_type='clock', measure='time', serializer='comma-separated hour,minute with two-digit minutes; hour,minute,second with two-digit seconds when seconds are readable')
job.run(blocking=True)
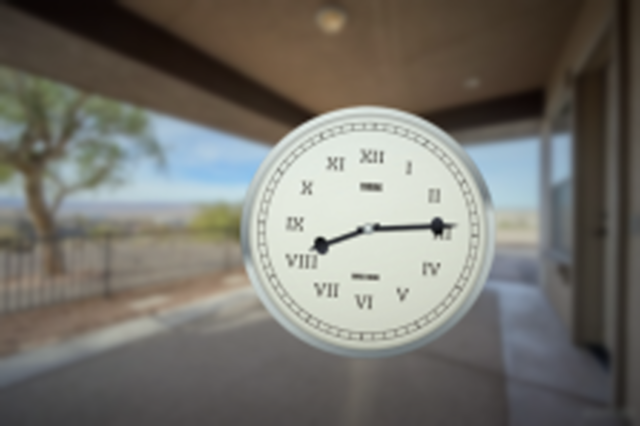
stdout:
8,14
